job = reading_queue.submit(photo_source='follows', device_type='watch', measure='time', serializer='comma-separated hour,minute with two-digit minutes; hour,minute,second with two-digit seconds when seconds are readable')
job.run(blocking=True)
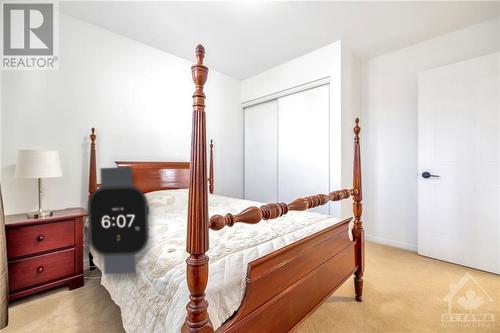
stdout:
6,07
